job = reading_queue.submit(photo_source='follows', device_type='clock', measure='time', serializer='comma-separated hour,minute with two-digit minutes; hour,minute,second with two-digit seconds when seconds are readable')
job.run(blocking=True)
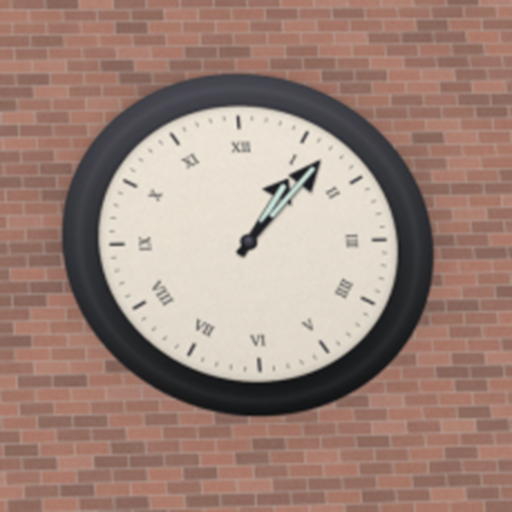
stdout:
1,07
